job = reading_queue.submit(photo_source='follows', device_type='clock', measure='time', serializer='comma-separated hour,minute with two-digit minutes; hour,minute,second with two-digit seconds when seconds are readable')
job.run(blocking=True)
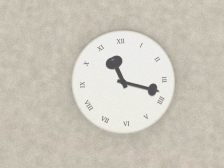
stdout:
11,18
